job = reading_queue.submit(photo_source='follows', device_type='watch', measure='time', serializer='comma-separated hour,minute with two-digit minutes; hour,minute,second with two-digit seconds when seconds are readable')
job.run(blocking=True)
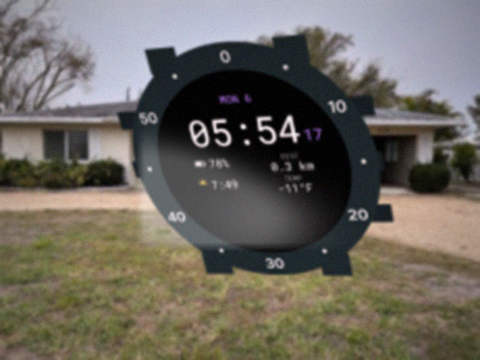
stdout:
5,54
